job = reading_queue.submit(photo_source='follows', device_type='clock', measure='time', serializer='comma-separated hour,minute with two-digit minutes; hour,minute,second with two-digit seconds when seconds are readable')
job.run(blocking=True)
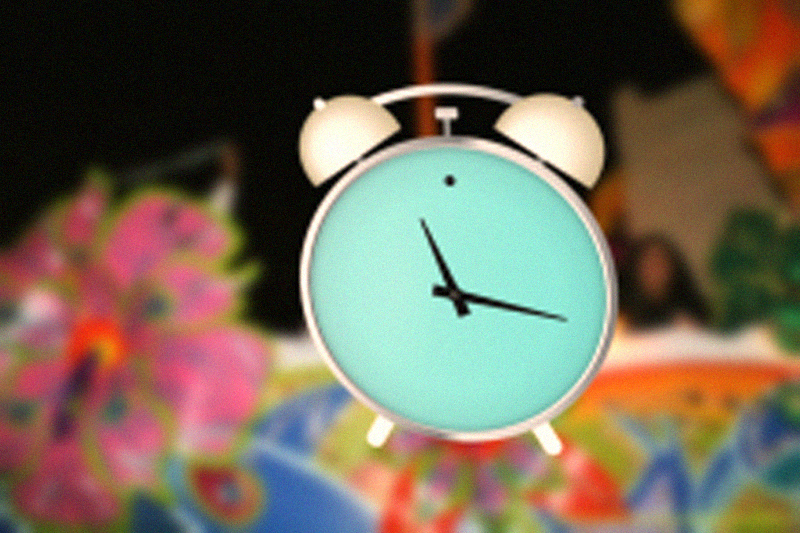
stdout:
11,17
